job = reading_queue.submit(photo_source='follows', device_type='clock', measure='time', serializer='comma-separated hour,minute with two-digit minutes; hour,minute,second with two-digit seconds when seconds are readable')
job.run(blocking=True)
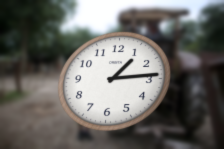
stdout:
1,14
